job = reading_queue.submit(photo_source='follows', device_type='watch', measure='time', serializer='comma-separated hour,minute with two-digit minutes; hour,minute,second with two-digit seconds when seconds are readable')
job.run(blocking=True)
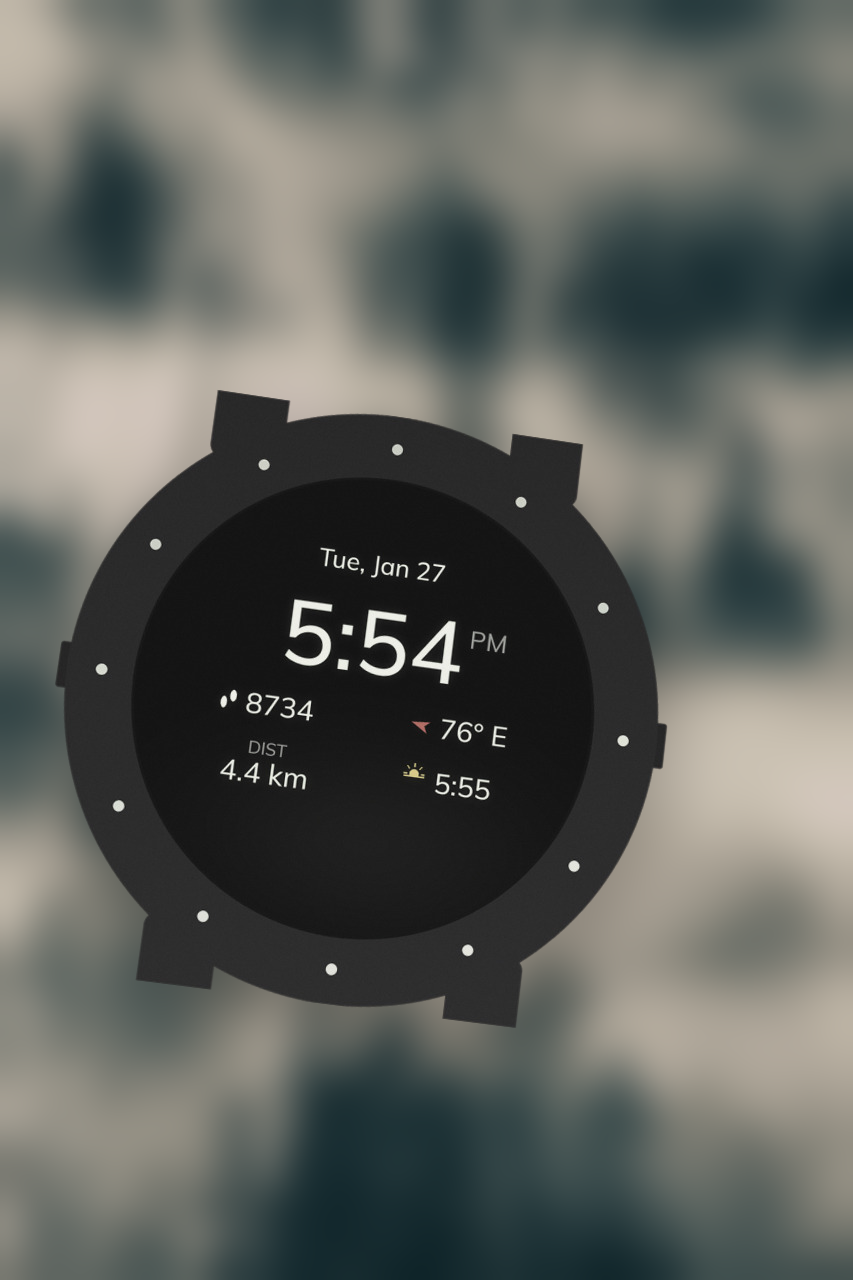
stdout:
5,54
